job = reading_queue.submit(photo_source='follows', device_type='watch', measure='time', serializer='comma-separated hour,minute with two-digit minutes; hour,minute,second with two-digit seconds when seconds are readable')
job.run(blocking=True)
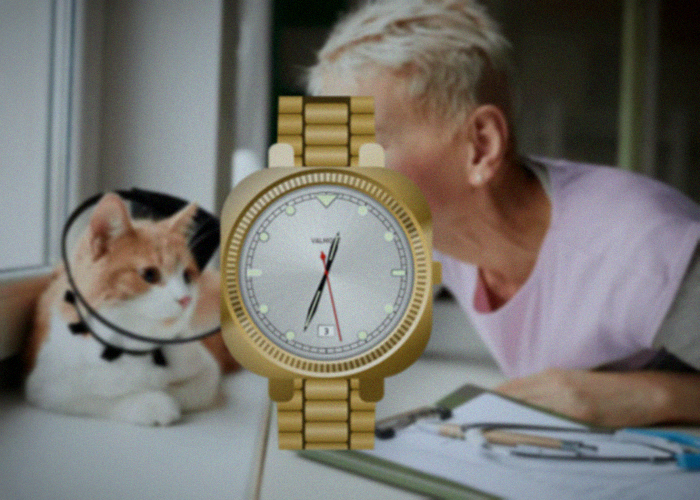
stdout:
12,33,28
